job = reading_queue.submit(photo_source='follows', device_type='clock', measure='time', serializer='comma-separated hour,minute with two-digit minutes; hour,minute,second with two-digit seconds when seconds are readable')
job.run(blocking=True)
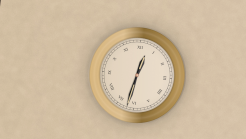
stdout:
12,32
